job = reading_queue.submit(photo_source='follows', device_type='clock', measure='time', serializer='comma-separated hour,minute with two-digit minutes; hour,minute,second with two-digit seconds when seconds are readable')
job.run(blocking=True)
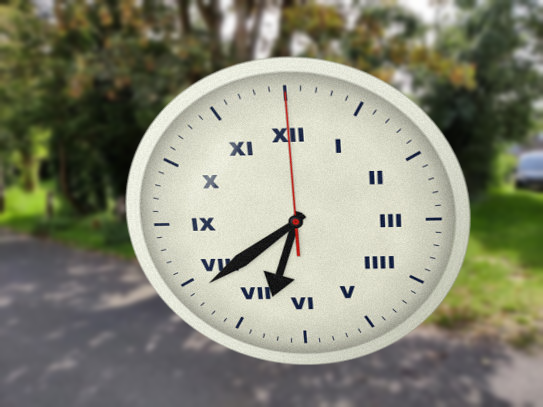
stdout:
6,39,00
